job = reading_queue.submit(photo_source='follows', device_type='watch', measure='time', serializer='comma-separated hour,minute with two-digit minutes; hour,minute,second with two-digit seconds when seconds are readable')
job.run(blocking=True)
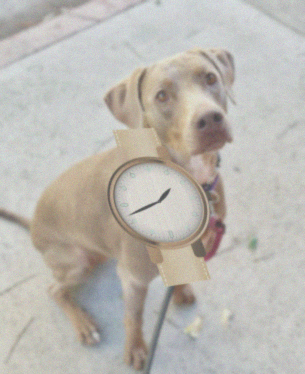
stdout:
1,42
